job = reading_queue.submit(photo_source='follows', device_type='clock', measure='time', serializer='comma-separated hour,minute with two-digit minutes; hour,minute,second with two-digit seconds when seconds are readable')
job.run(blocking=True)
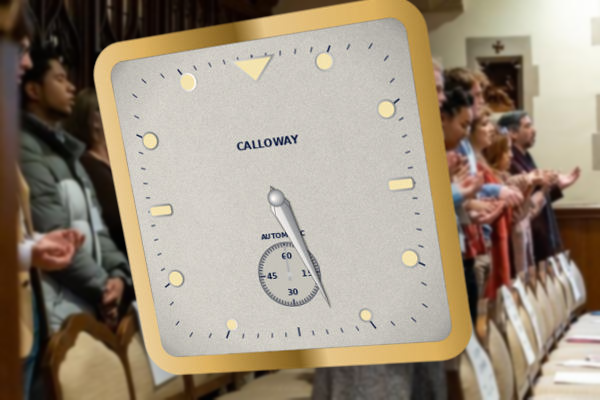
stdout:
5,27
